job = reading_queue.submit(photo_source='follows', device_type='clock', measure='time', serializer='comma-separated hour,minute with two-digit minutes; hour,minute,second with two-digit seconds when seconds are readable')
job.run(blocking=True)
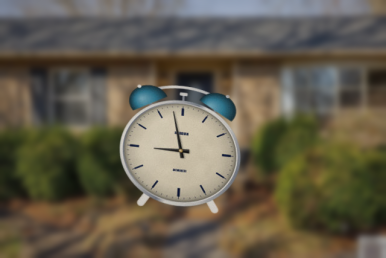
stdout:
8,58
